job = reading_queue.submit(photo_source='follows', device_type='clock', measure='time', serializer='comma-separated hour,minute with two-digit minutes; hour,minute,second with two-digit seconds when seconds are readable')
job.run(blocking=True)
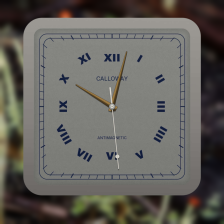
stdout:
10,02,29
